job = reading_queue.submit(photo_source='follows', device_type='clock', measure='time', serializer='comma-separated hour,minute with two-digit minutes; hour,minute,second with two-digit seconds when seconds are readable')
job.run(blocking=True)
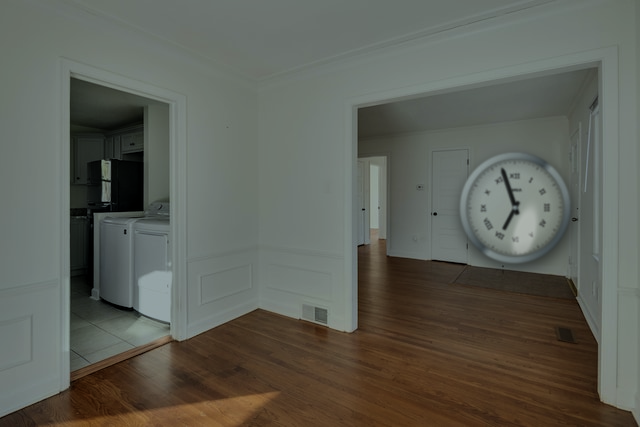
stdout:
6,57
